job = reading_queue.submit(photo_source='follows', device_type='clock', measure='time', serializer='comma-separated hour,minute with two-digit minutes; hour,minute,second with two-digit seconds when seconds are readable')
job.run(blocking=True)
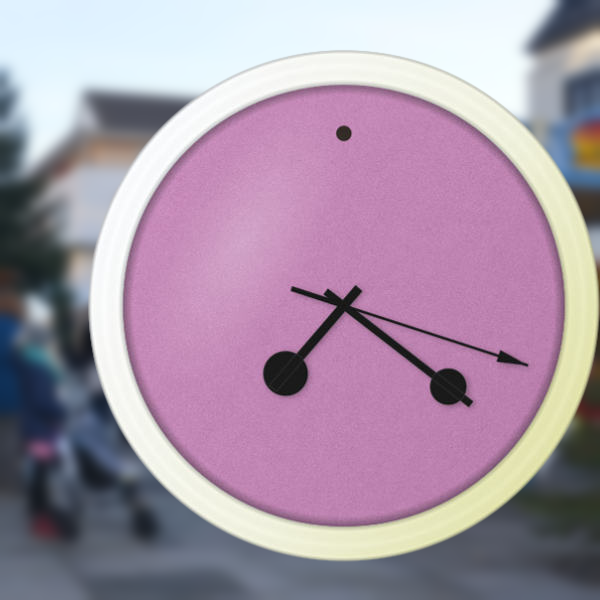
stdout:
7,21,18
